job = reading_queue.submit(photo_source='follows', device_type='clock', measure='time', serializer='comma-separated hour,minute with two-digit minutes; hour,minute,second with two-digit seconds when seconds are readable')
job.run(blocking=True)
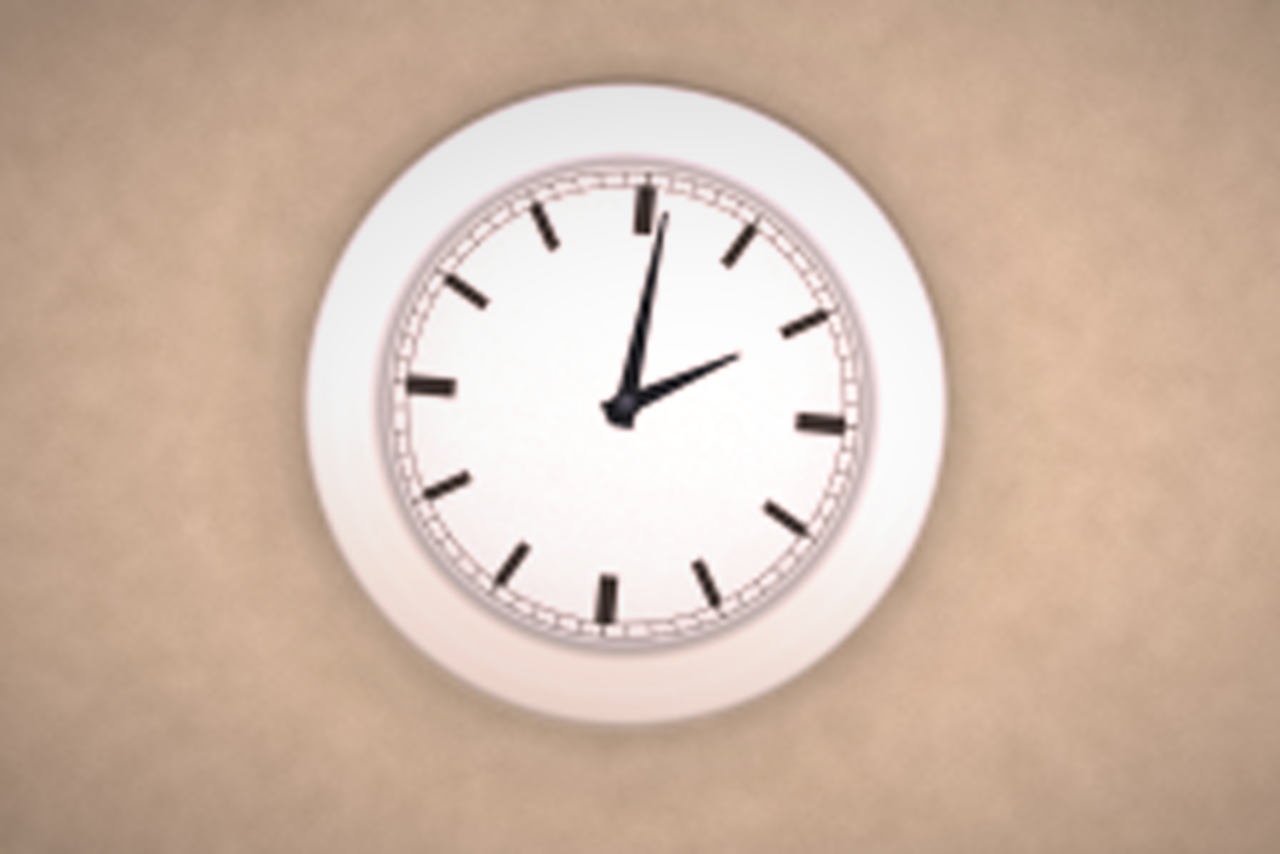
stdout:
2,01
